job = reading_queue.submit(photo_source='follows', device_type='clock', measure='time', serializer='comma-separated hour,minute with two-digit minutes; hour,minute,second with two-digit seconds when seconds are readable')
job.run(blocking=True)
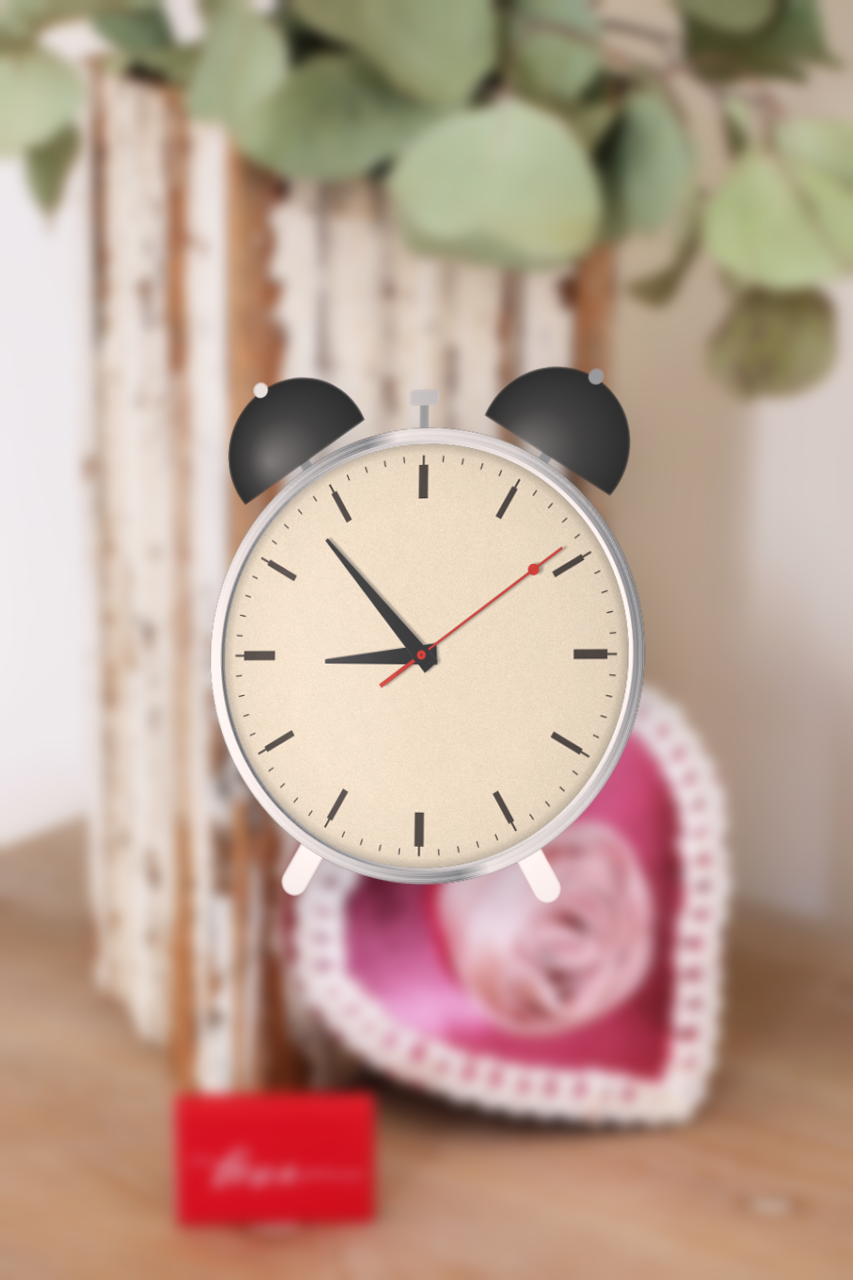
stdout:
8,53,09
